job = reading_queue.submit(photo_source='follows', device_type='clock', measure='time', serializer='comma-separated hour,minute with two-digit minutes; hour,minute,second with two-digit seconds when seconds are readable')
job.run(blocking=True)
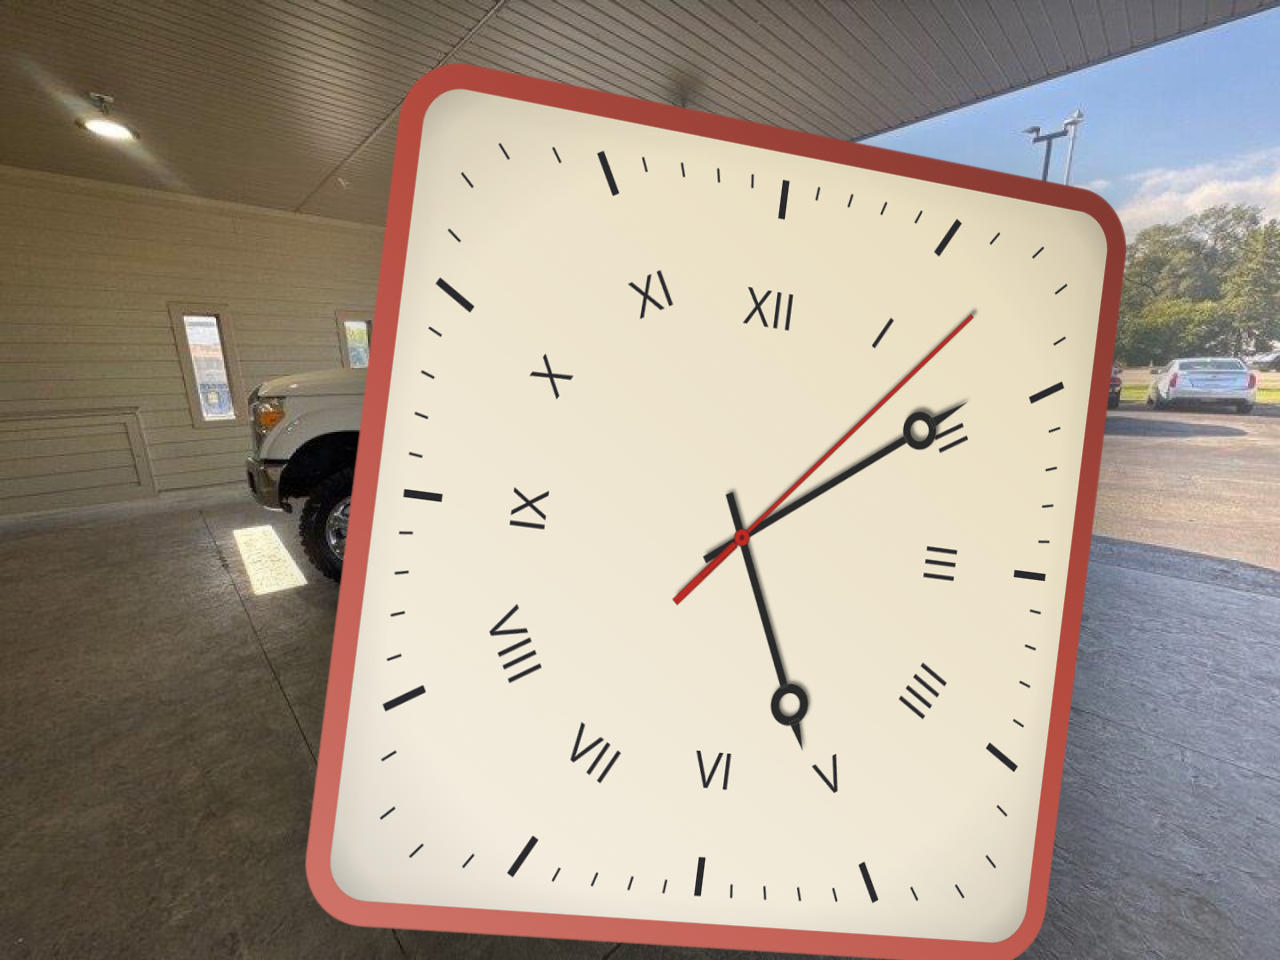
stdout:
5,09,07
